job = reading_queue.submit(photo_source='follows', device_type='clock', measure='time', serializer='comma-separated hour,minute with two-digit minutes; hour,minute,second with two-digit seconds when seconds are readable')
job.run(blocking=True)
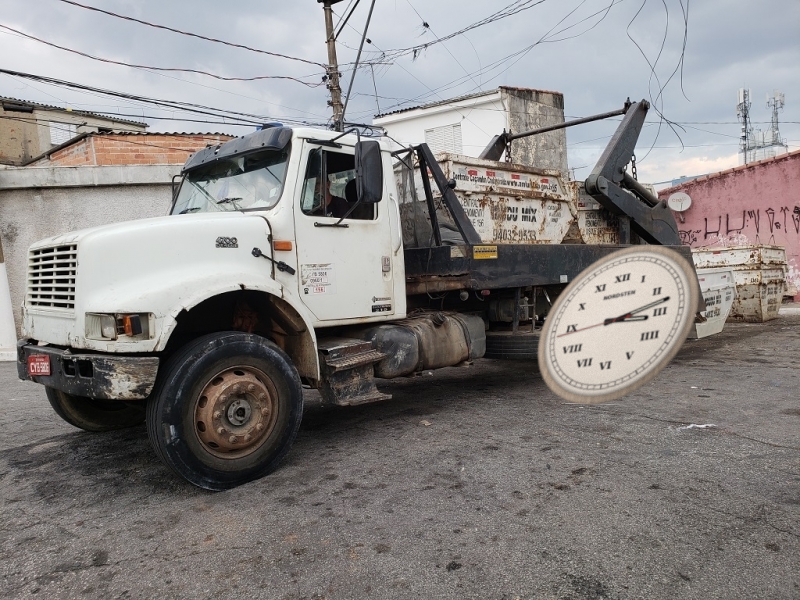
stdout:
3,12,44
